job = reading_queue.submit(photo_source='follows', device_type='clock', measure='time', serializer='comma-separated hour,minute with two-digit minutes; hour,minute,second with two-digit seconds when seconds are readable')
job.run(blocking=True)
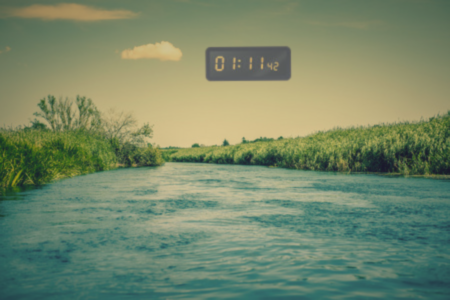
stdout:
1,11
